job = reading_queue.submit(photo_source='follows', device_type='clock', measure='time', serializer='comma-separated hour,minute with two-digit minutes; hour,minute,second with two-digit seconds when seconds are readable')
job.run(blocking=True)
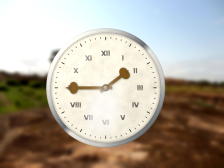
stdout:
1,45
